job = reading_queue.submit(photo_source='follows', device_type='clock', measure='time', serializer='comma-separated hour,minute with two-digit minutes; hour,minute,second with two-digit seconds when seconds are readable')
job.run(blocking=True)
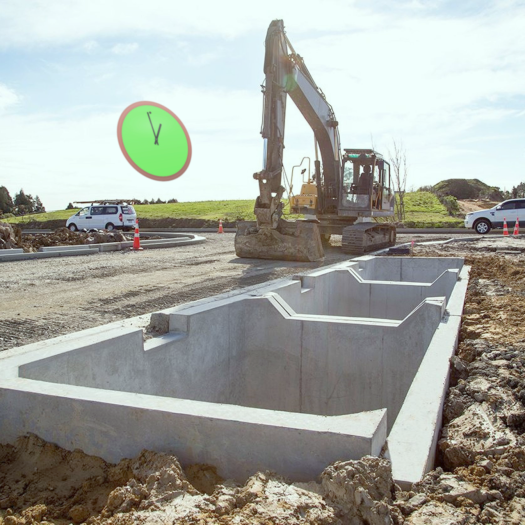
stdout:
12,59
